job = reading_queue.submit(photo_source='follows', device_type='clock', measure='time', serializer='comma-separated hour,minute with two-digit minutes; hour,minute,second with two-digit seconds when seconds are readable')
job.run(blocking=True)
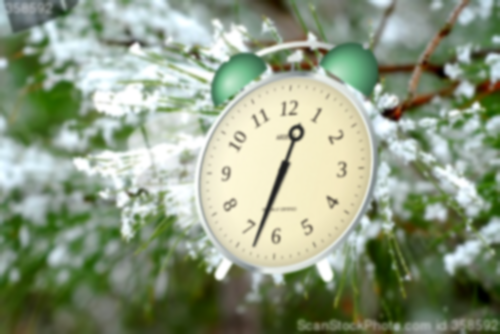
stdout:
12,33
